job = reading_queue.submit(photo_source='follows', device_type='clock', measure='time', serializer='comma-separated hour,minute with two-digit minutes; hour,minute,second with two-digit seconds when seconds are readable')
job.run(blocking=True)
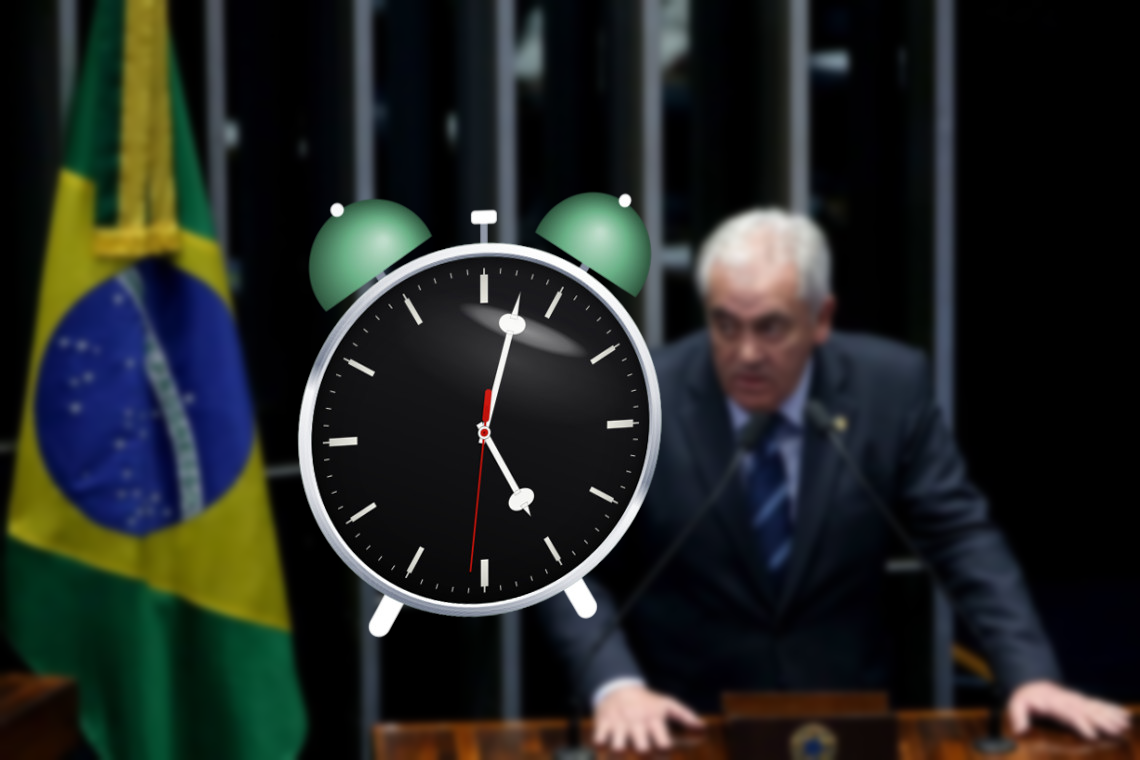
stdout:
5,02,31
